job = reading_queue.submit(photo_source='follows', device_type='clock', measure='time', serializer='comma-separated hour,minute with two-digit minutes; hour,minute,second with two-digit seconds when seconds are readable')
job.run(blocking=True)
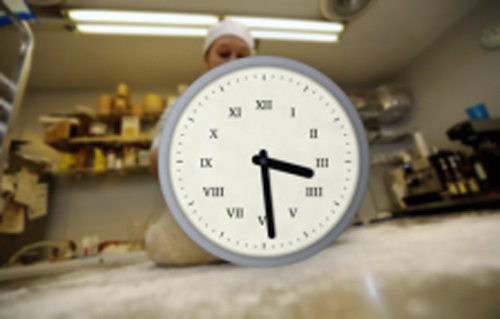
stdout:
3,29
